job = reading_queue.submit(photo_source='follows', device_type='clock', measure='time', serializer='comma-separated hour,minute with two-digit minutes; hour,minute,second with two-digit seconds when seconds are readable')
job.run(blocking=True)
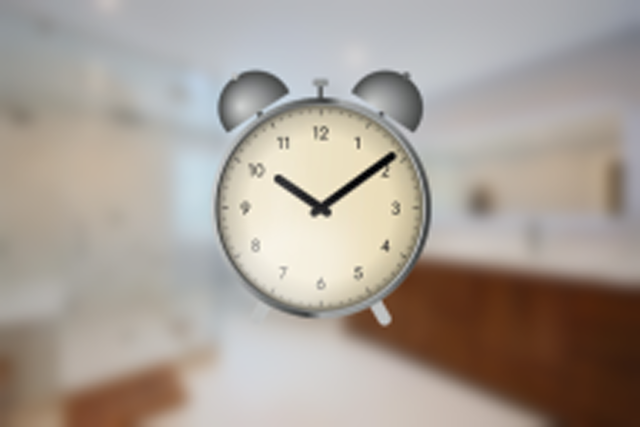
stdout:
10,09
